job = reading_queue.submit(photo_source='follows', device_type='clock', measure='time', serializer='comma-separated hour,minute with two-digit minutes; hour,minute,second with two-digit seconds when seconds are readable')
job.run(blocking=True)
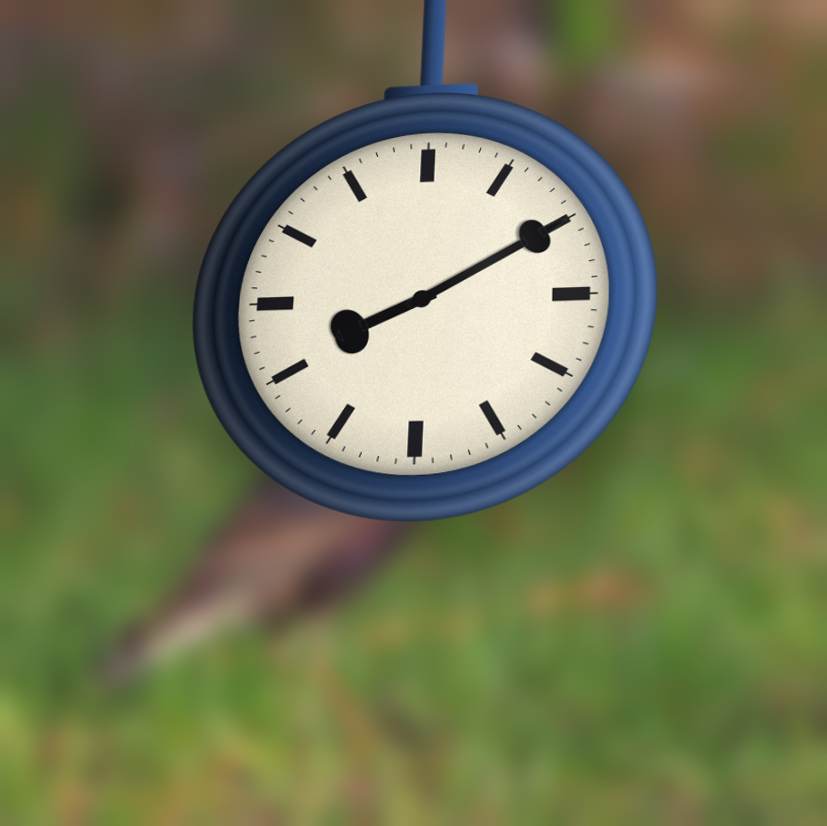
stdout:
8,10
